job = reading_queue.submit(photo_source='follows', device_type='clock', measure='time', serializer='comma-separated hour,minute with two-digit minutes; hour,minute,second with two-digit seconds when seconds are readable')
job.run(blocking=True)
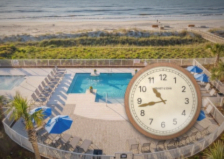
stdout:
10,43
